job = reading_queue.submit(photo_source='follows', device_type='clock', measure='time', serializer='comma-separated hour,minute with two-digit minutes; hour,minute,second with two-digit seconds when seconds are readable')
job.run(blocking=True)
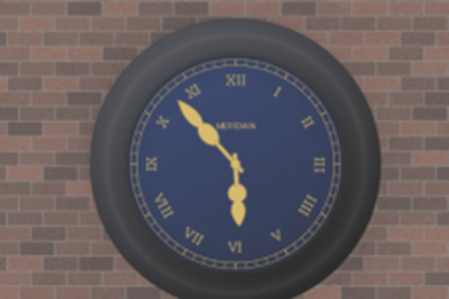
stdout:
5,53
